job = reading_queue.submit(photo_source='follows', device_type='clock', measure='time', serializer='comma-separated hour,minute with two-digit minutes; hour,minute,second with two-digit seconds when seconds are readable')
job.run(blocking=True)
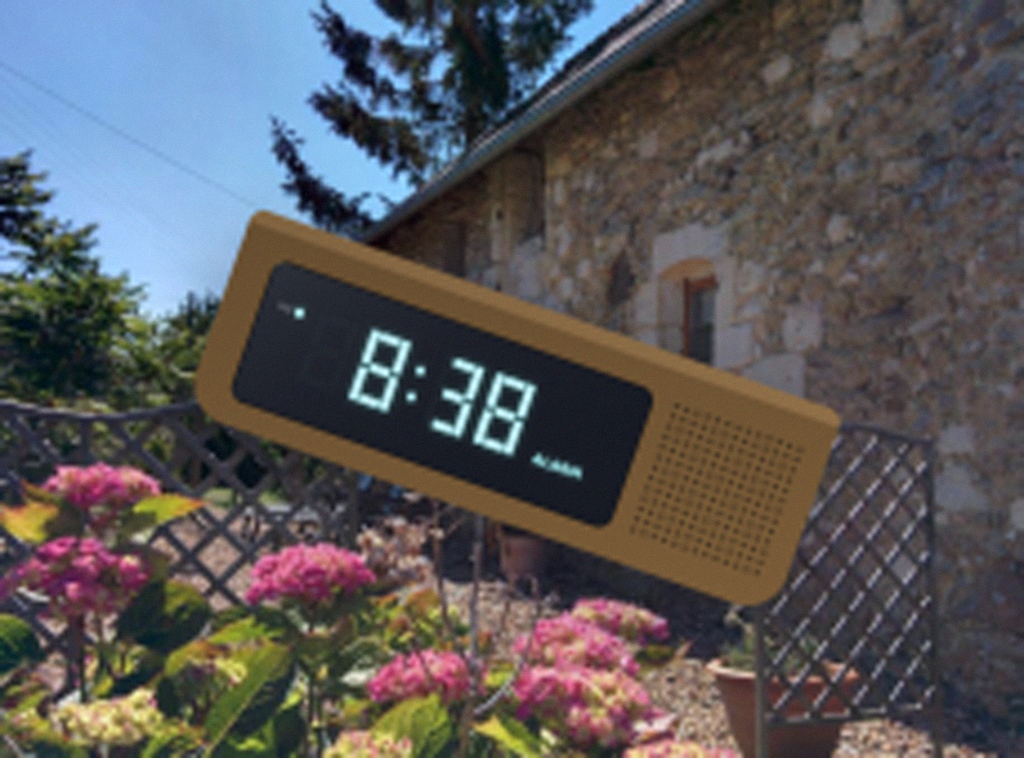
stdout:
8,38
